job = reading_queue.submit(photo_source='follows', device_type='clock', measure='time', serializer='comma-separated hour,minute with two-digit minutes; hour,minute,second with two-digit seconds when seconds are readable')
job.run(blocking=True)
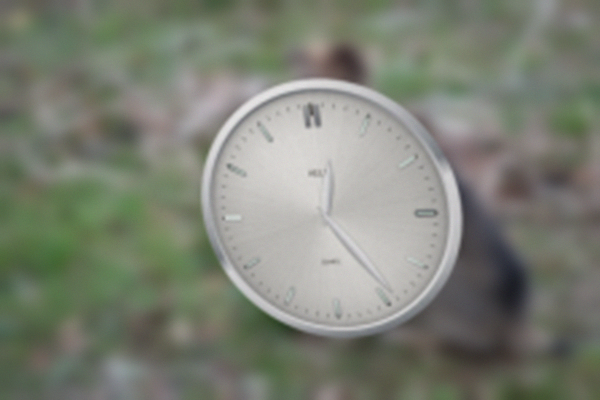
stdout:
12,24
